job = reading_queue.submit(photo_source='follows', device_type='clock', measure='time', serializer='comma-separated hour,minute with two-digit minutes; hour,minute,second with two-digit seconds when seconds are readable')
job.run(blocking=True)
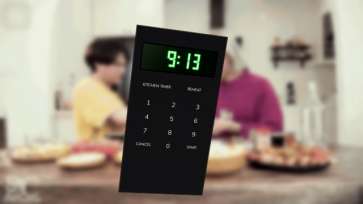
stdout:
9,13
